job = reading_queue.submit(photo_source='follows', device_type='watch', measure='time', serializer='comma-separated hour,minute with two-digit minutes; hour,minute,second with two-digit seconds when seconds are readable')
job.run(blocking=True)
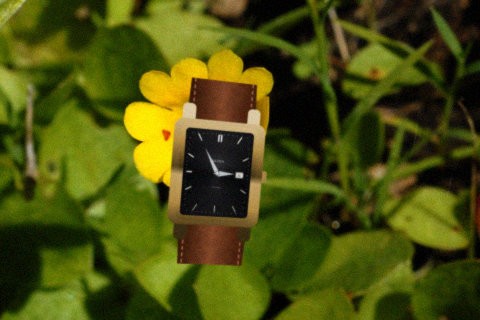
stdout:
2,55
